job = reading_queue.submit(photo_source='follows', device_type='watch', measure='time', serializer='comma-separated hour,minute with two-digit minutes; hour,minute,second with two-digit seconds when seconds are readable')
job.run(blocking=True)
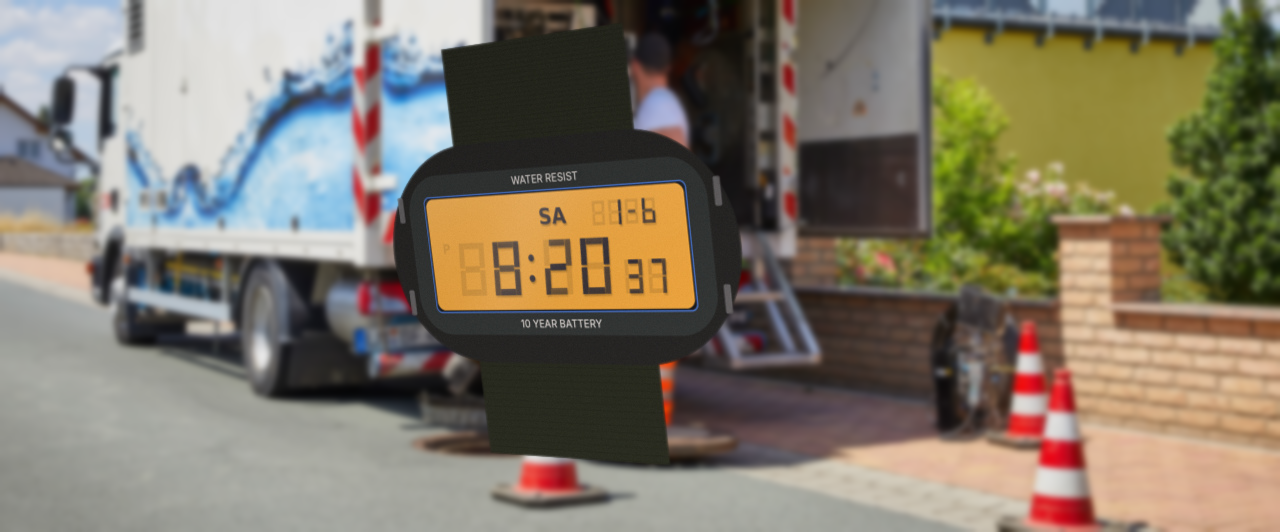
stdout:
8,20,37
